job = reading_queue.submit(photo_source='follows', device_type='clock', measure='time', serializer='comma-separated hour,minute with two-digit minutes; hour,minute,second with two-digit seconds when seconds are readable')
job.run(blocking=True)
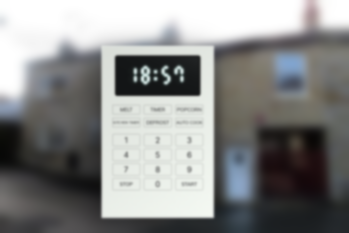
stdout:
18,57
